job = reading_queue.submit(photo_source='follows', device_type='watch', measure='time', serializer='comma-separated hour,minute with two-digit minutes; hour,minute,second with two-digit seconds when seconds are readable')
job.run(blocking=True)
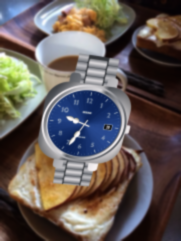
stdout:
9,34
